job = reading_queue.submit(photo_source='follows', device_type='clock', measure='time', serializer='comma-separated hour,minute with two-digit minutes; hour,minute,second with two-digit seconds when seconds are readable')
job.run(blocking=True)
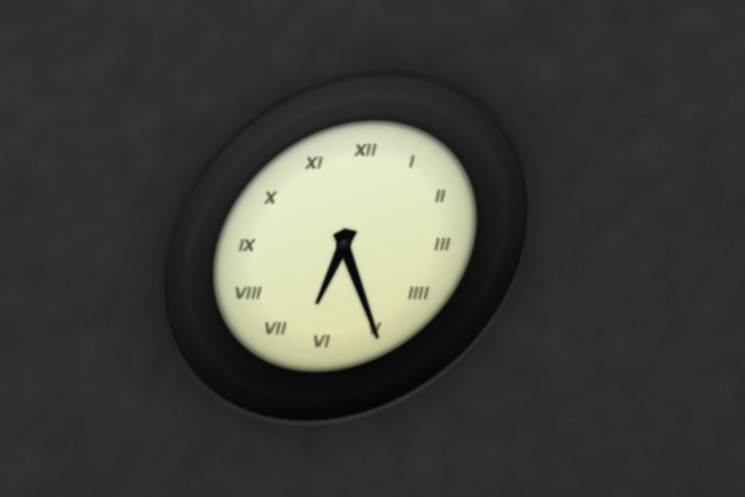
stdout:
6,25
